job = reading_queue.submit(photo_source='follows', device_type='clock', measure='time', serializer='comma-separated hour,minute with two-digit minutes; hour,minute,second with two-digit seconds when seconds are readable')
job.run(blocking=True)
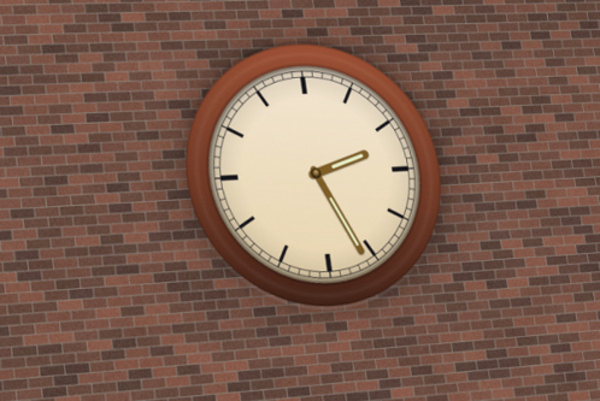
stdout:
2,26
